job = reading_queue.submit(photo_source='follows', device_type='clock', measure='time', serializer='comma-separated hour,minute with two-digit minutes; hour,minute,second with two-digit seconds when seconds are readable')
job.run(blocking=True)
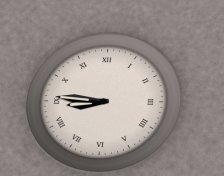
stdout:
8,46
